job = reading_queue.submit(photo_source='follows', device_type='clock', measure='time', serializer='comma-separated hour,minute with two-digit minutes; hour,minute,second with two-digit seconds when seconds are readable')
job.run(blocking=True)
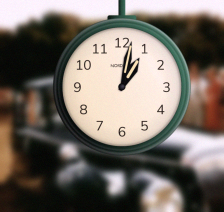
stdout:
1,02
